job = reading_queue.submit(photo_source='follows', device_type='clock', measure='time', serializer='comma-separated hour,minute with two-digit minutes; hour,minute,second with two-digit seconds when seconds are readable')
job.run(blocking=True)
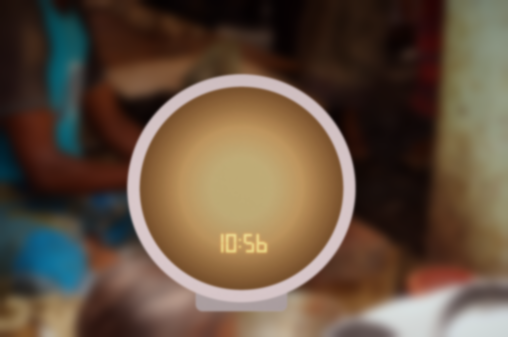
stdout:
10,56
